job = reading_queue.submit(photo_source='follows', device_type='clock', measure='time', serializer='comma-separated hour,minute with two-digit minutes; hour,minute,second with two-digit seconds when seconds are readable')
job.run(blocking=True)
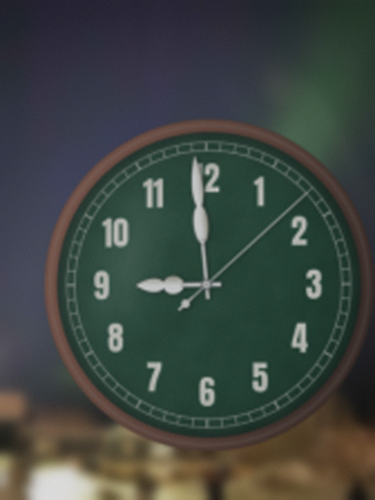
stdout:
8,59,08
